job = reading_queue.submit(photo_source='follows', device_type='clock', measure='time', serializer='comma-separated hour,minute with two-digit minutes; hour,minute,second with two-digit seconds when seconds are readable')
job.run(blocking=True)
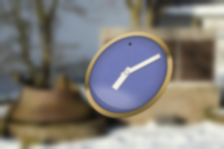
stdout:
7,11
